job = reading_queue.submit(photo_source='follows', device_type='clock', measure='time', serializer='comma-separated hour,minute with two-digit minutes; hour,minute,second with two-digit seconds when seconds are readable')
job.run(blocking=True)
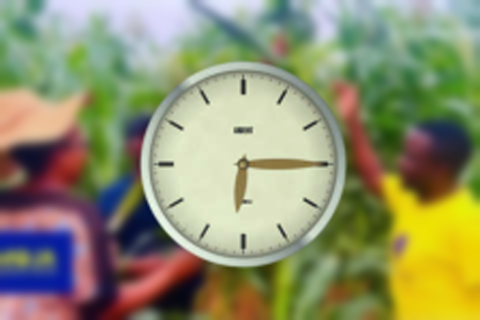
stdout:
6,15
